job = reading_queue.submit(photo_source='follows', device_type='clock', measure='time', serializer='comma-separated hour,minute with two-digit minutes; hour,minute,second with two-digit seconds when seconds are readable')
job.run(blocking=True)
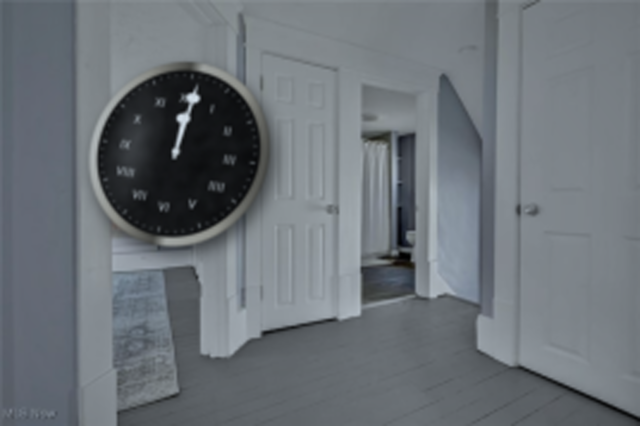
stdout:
12,01
